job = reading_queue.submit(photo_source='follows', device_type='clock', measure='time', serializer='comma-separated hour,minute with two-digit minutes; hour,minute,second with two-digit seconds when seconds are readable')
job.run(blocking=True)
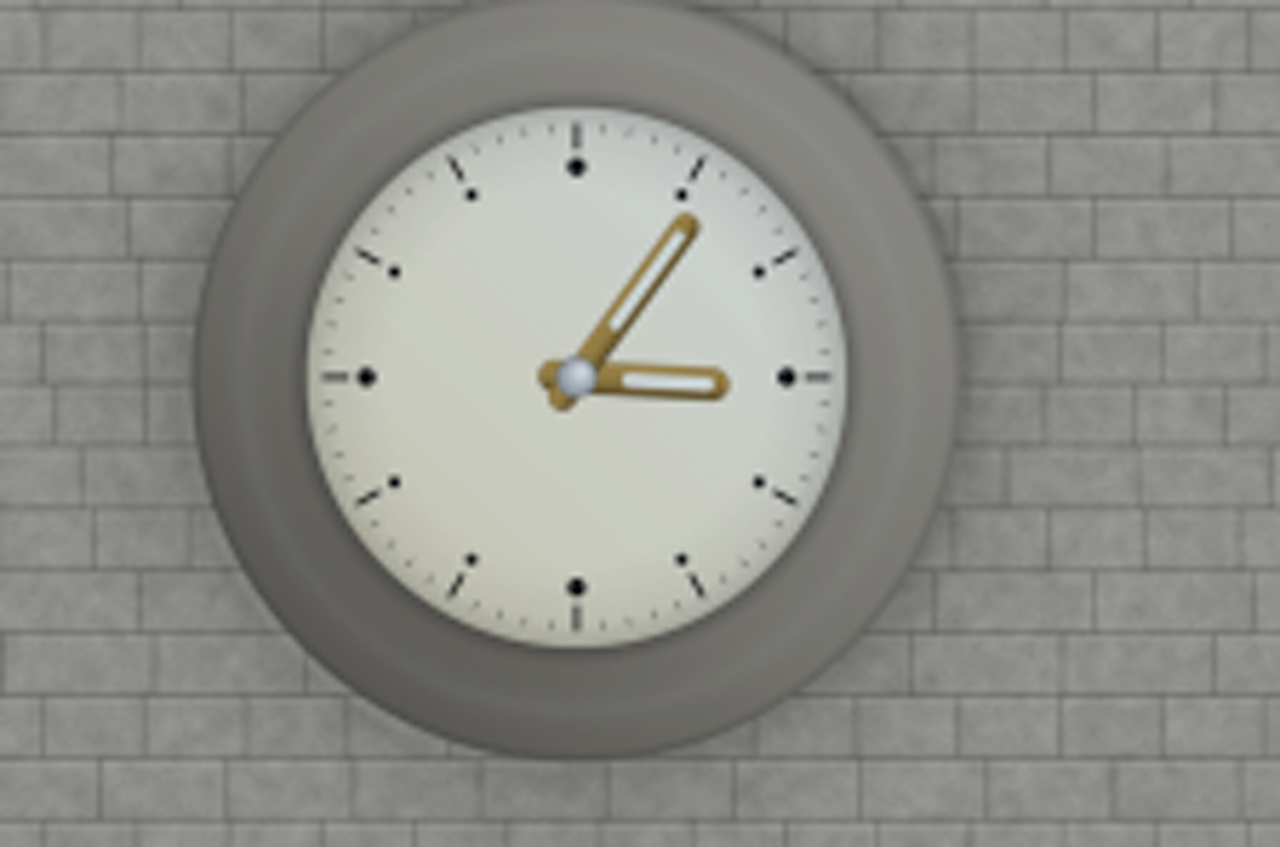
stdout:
3,06
